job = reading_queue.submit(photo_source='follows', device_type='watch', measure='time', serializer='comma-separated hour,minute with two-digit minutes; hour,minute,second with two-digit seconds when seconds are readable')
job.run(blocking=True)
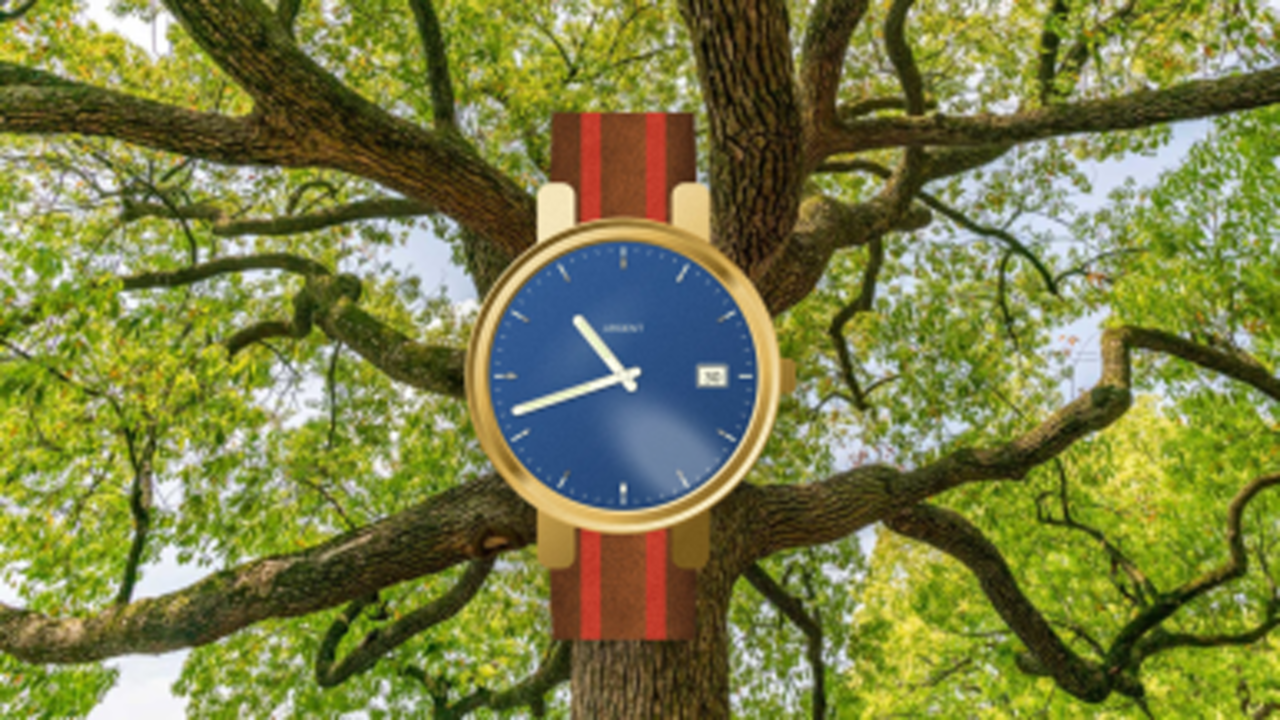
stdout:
10,42
